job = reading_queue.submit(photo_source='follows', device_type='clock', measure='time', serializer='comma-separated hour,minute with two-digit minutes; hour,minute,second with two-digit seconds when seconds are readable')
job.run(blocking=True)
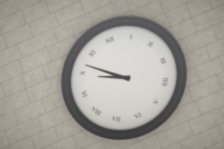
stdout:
9,52
